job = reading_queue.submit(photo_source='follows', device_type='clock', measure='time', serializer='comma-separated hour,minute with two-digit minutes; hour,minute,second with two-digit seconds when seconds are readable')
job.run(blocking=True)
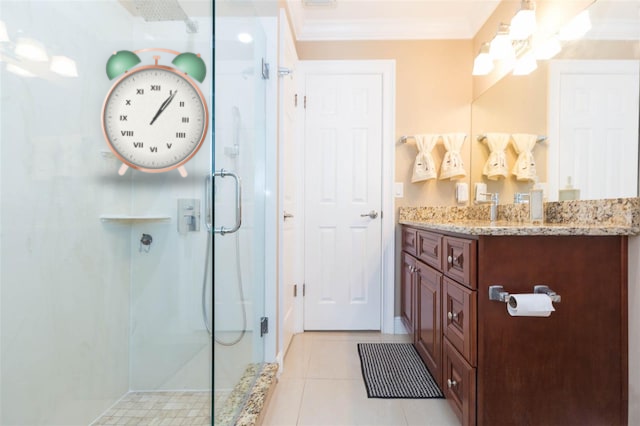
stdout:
1,06
